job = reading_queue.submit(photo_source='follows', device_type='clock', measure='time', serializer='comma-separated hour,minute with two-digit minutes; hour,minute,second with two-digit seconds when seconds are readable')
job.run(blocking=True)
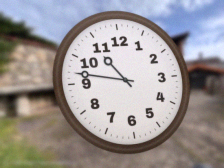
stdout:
10,47
